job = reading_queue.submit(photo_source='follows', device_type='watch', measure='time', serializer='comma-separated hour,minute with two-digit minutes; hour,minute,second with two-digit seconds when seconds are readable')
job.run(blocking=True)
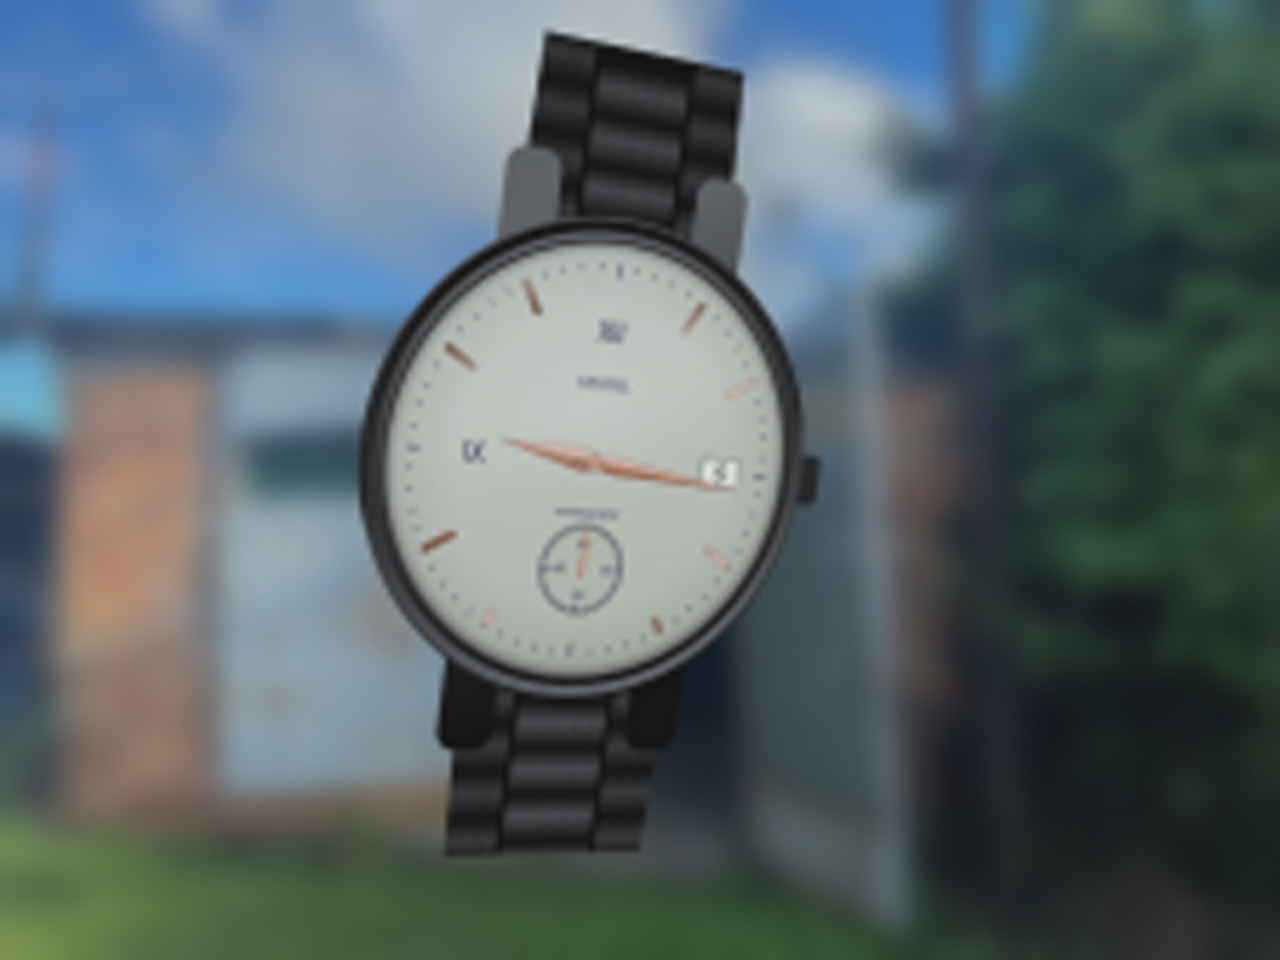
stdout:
9,16
